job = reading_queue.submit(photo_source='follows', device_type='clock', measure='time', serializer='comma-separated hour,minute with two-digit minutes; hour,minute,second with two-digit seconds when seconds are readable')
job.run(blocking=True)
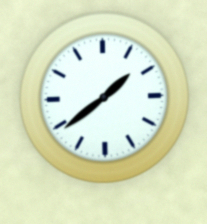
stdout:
1,39
